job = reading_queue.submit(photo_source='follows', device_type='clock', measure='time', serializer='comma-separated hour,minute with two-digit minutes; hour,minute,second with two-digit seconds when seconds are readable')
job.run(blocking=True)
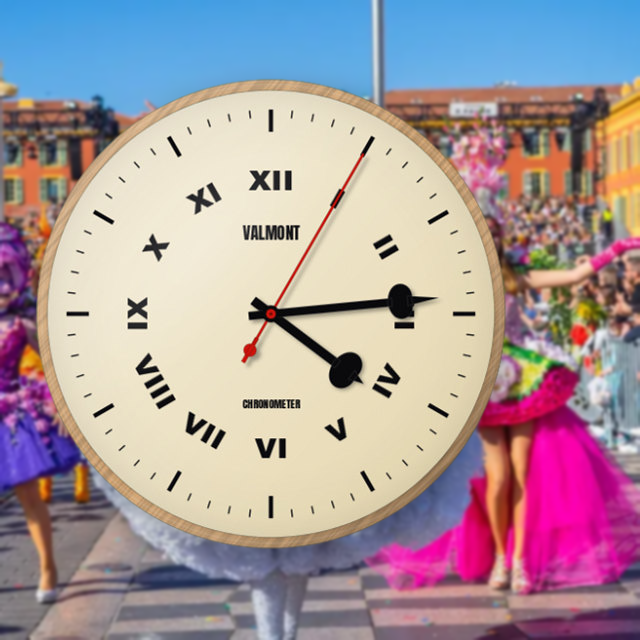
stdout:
4,14,05
